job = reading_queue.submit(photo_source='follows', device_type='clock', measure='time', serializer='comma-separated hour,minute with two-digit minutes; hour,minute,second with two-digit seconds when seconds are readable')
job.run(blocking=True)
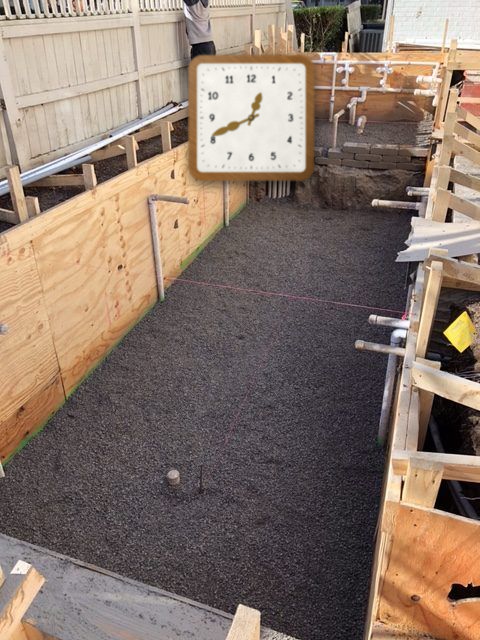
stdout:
12,41
